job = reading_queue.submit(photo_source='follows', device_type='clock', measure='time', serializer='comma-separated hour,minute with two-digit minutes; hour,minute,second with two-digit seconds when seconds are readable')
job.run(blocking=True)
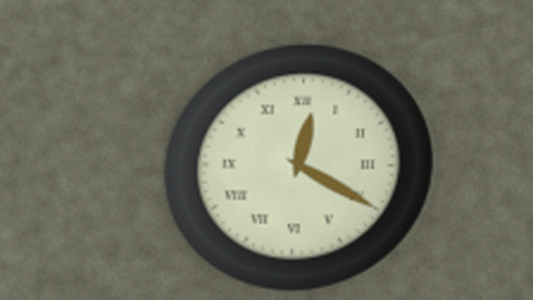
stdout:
12,20
